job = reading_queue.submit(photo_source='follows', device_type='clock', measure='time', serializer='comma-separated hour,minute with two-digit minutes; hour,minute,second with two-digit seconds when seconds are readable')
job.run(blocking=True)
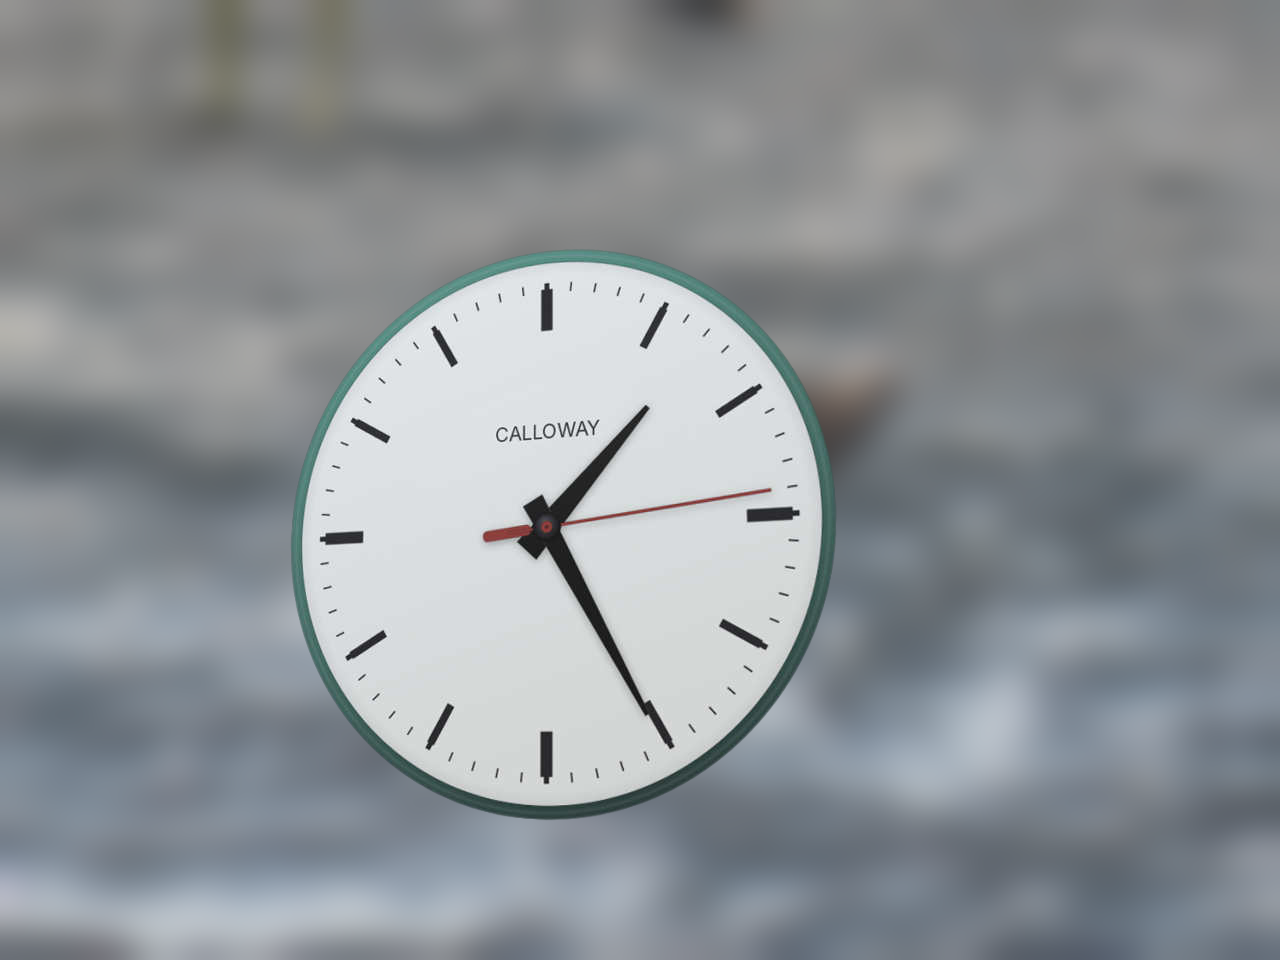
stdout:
1,25,14
